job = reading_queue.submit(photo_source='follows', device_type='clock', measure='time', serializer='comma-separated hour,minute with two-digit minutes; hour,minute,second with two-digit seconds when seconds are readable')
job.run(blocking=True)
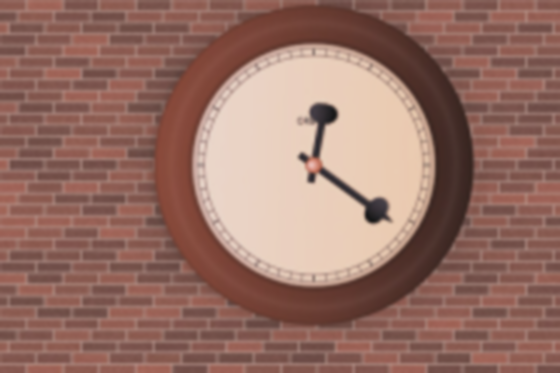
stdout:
12,21
